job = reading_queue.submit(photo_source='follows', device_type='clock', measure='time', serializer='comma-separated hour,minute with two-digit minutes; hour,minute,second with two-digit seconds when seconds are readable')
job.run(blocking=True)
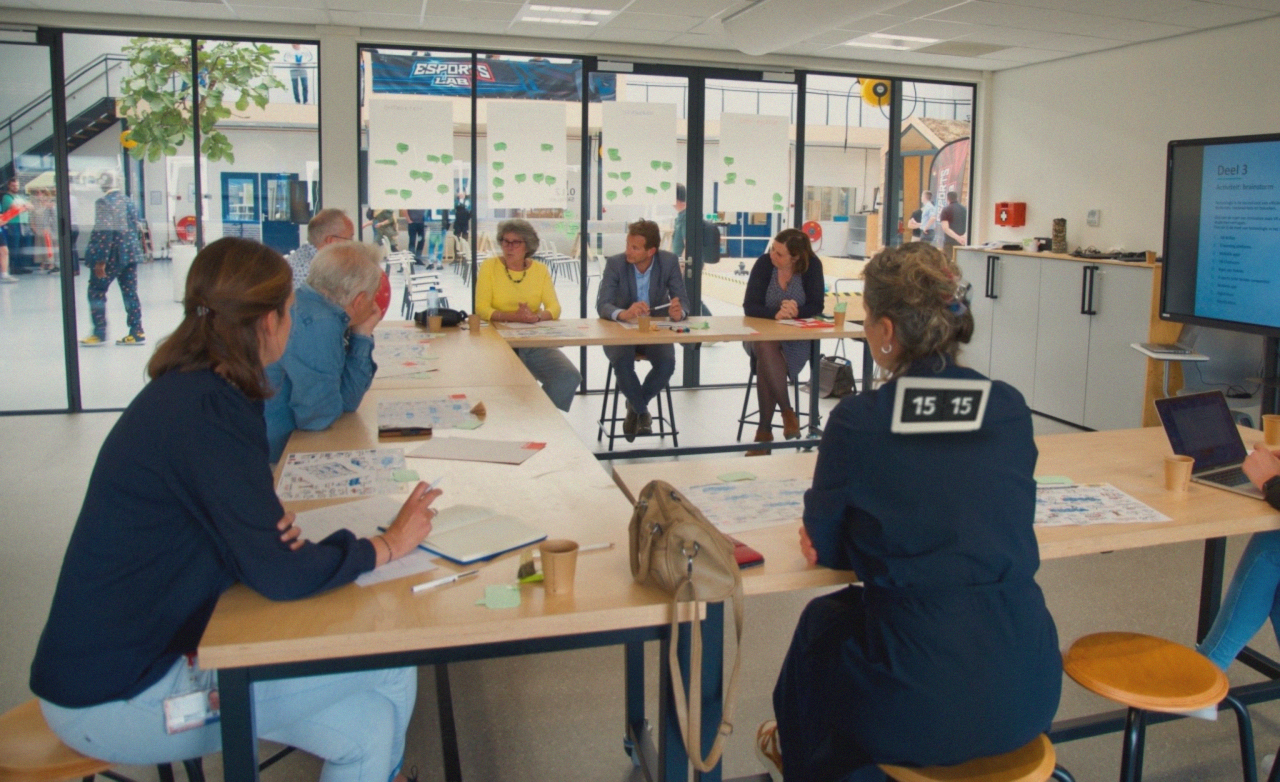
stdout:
15,15
